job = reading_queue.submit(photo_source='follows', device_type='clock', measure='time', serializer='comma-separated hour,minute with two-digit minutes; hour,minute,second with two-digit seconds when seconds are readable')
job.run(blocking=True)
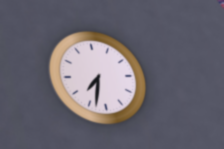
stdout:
7,33
